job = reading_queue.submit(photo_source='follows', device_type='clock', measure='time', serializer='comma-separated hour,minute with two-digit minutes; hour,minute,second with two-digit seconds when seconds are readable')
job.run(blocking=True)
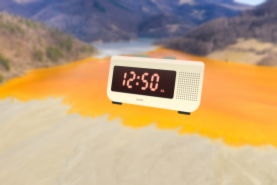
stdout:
12,50
